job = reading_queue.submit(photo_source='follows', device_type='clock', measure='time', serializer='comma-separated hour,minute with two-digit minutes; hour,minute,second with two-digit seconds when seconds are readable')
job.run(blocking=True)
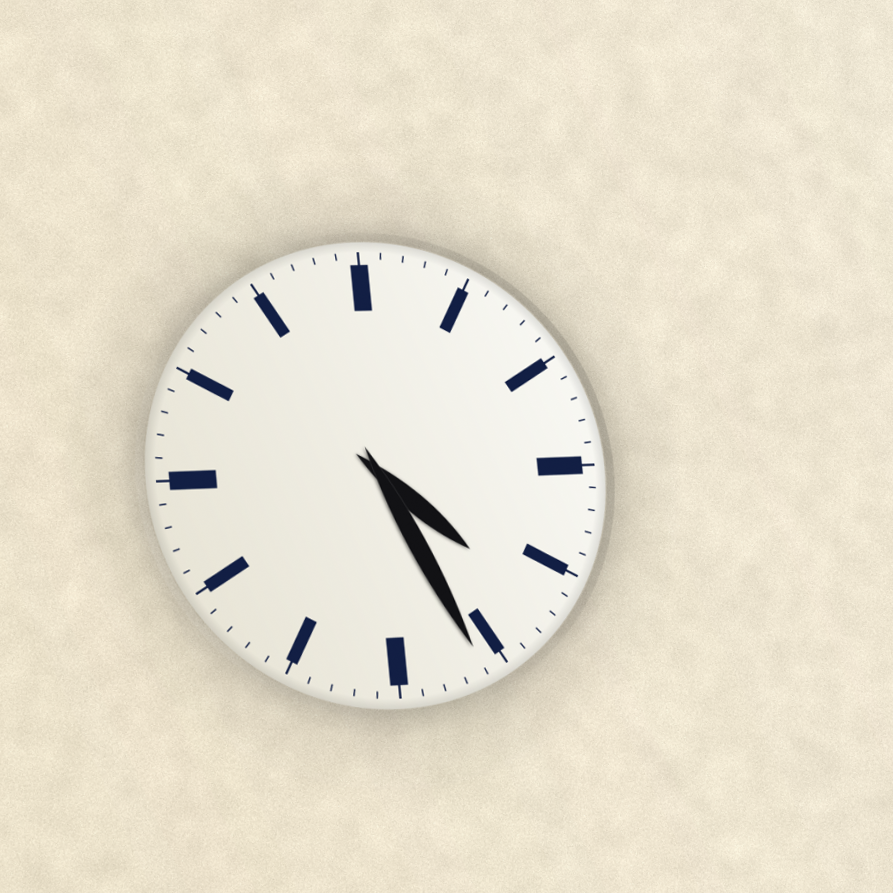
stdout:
4,26
